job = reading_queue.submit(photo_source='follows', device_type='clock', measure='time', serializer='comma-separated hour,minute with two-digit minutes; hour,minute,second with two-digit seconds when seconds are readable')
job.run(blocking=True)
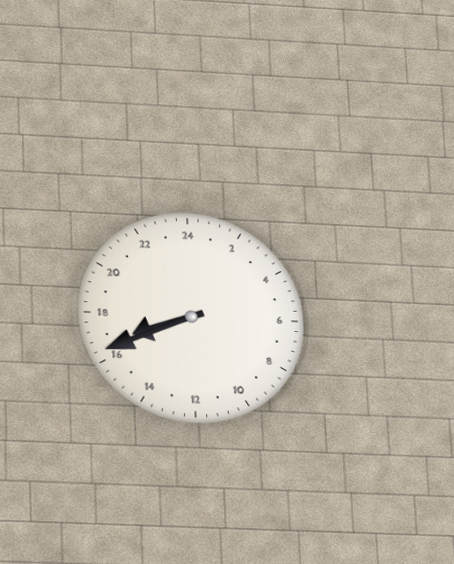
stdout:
16,41
